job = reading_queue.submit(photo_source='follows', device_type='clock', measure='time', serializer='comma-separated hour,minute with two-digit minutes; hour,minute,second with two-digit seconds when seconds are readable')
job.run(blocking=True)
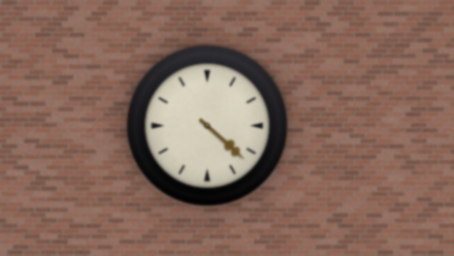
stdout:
4,22
